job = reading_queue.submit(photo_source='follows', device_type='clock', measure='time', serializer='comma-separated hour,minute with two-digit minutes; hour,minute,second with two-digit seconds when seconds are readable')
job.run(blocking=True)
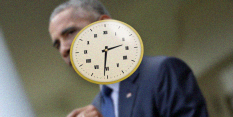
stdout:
2,31
